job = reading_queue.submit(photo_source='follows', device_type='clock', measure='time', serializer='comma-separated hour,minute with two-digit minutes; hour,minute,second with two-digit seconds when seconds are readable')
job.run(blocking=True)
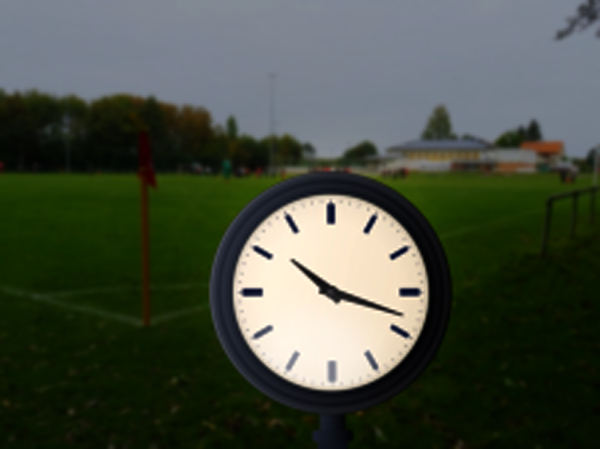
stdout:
10,18
